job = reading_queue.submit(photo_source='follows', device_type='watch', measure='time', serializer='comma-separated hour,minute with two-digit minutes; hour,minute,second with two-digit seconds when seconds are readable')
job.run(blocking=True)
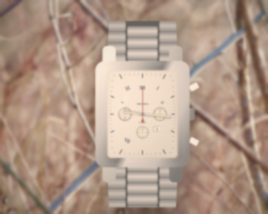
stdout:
9,16
